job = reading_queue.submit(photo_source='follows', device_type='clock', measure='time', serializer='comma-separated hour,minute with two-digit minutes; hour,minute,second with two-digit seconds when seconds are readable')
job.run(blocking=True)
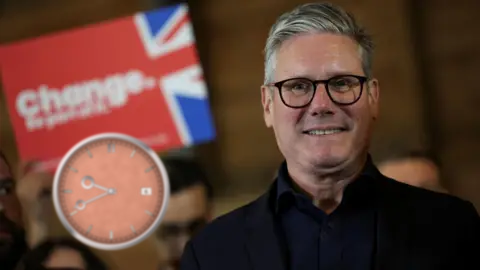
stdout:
9,41
